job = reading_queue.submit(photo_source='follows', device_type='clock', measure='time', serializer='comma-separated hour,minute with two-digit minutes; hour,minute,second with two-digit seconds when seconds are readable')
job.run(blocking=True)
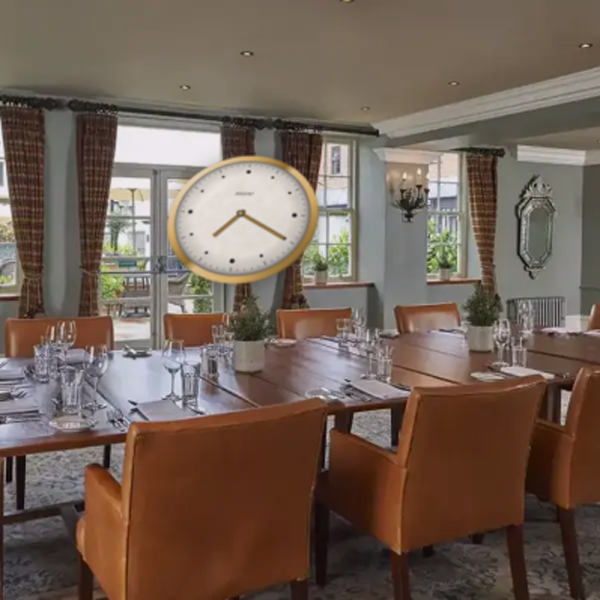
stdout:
7,20
